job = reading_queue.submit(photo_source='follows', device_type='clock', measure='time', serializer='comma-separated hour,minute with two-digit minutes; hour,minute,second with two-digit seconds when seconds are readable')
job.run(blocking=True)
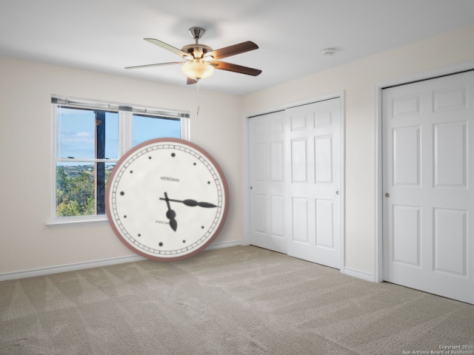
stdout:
5,15
